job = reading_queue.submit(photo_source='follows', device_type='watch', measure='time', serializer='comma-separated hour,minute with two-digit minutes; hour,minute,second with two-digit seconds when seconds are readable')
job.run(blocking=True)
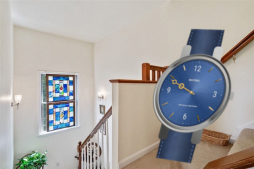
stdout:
9,49
